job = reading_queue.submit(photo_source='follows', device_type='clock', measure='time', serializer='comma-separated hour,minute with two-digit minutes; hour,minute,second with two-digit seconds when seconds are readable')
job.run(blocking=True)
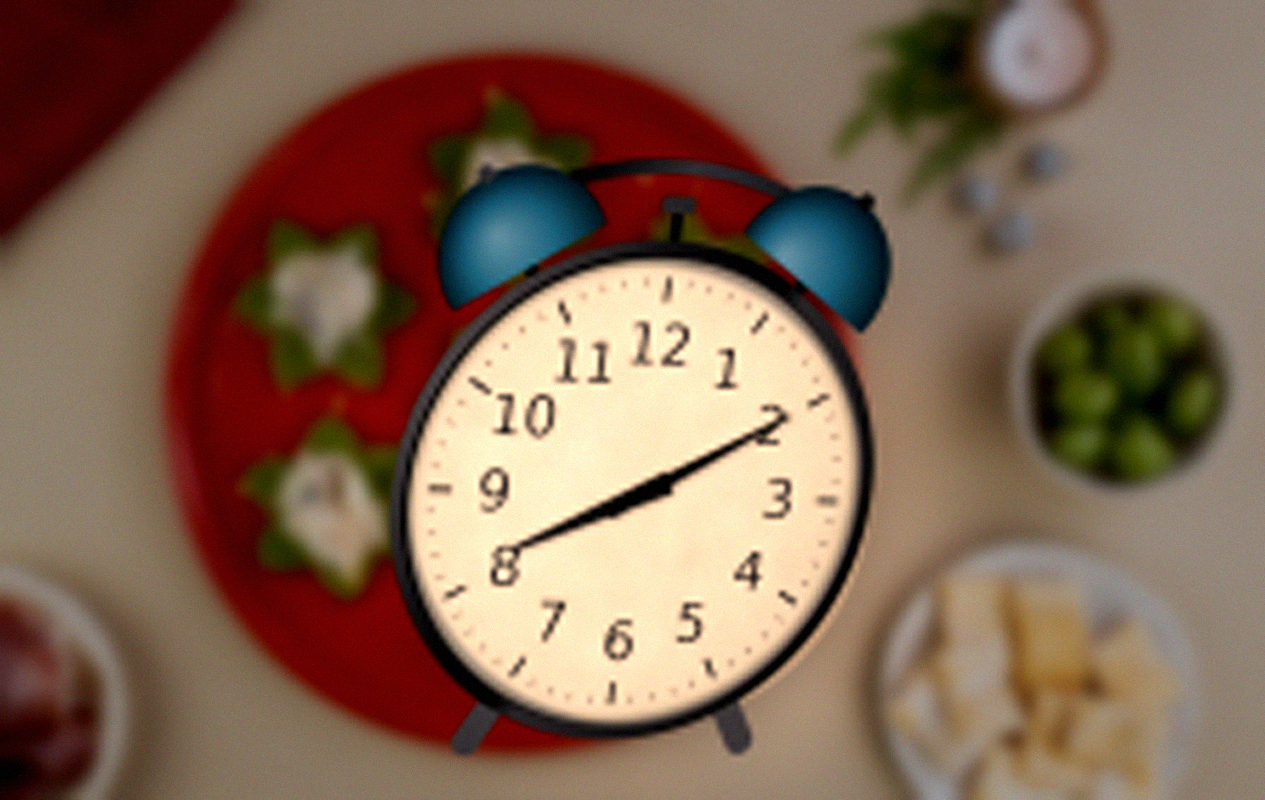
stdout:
8,10
